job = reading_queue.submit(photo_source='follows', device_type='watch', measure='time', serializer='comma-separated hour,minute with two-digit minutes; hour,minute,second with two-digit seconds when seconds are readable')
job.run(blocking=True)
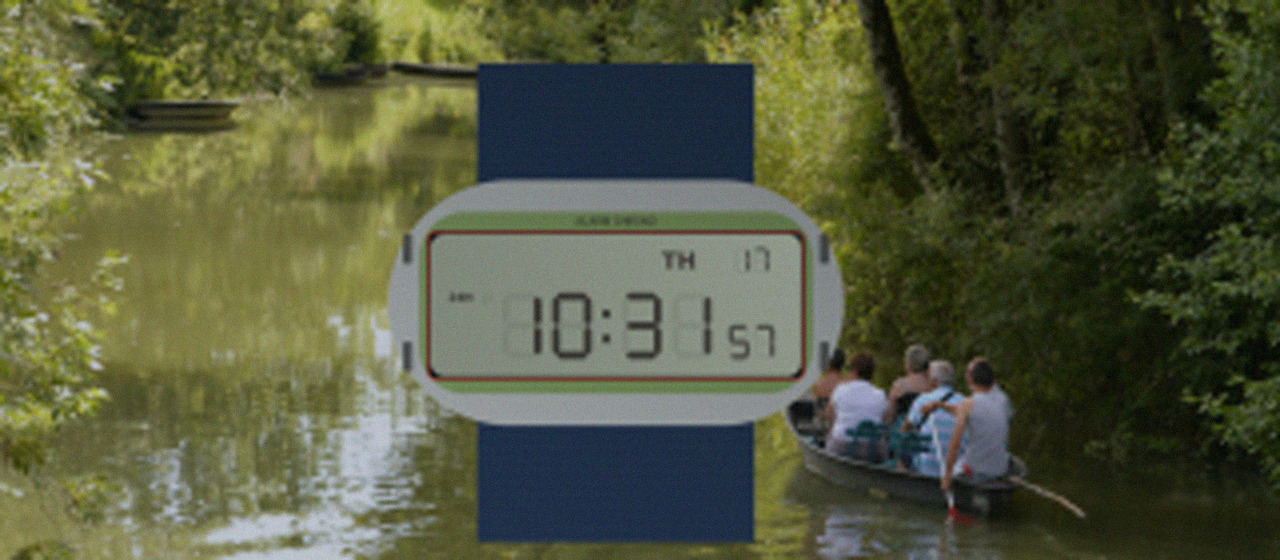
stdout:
10,31,57
